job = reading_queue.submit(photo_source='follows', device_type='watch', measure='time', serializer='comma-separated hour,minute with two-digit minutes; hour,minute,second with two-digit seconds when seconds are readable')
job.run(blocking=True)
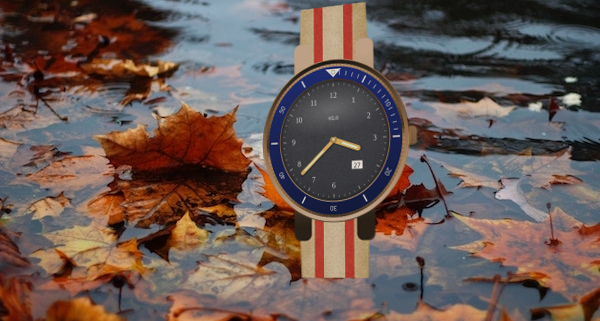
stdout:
3,38
